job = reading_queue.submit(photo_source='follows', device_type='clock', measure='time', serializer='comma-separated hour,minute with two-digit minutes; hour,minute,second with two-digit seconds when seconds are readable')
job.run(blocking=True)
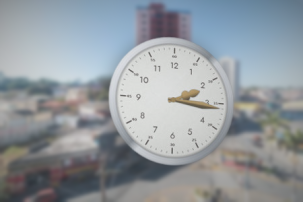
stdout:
2,16
